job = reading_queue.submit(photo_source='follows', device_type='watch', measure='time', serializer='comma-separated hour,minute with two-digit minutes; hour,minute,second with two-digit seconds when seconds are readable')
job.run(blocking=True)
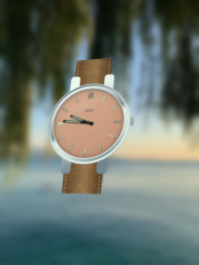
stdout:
9,46
